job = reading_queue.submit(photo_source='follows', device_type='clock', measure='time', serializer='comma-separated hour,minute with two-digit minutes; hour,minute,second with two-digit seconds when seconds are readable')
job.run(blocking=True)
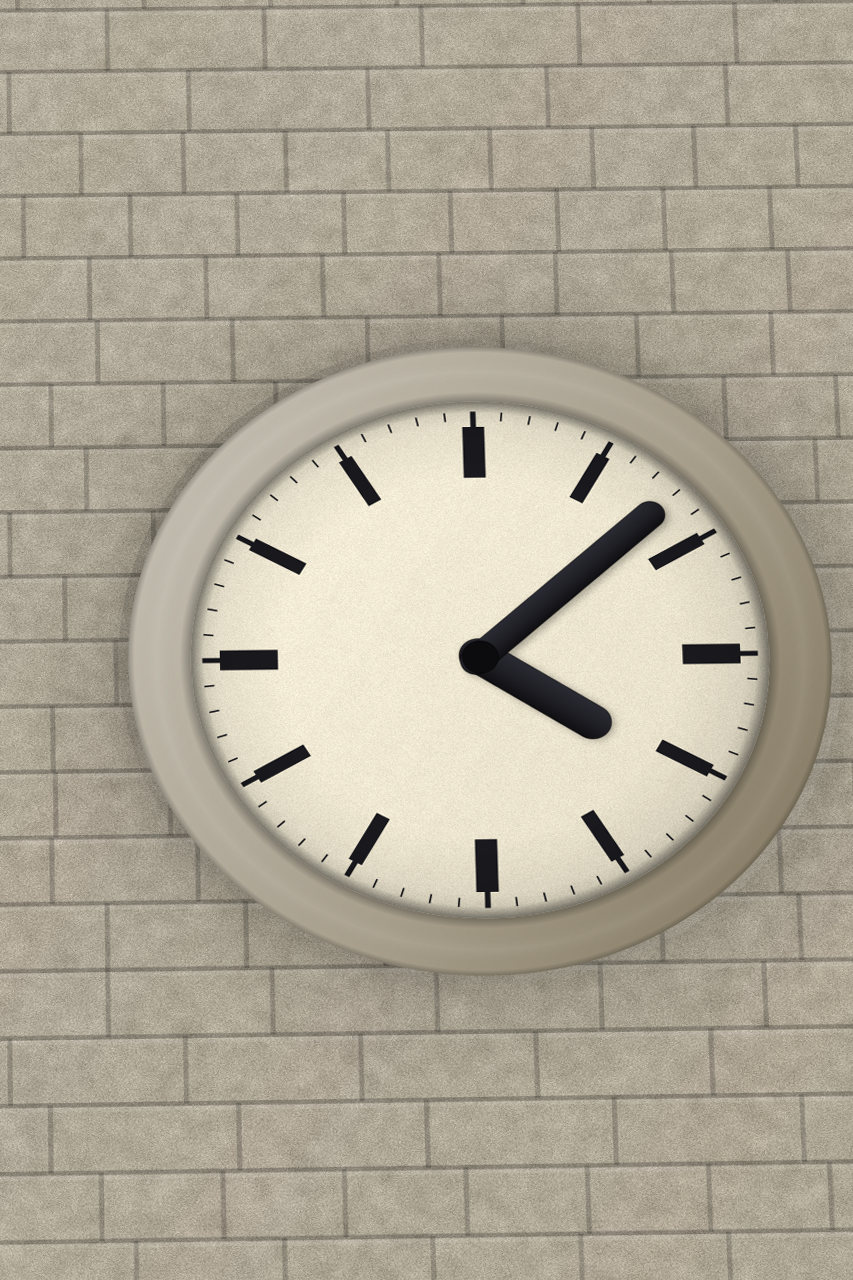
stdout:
4,08
